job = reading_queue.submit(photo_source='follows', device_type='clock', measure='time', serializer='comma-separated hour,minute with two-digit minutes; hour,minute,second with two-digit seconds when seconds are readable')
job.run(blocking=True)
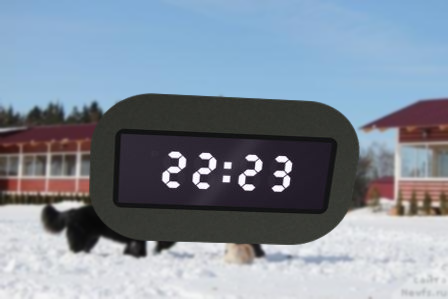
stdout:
22,23
